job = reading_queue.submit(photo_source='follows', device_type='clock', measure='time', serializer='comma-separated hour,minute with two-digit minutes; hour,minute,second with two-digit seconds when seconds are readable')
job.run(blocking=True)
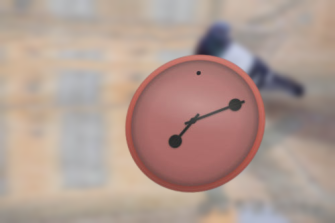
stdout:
7,11
